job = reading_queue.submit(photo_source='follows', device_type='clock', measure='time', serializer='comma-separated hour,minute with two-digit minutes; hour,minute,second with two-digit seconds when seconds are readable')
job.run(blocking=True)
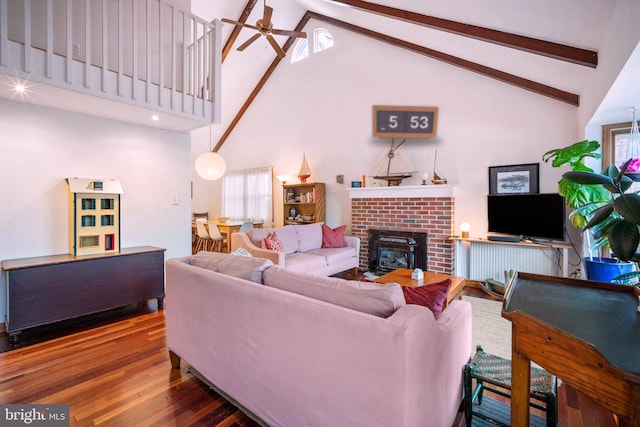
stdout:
5,53
